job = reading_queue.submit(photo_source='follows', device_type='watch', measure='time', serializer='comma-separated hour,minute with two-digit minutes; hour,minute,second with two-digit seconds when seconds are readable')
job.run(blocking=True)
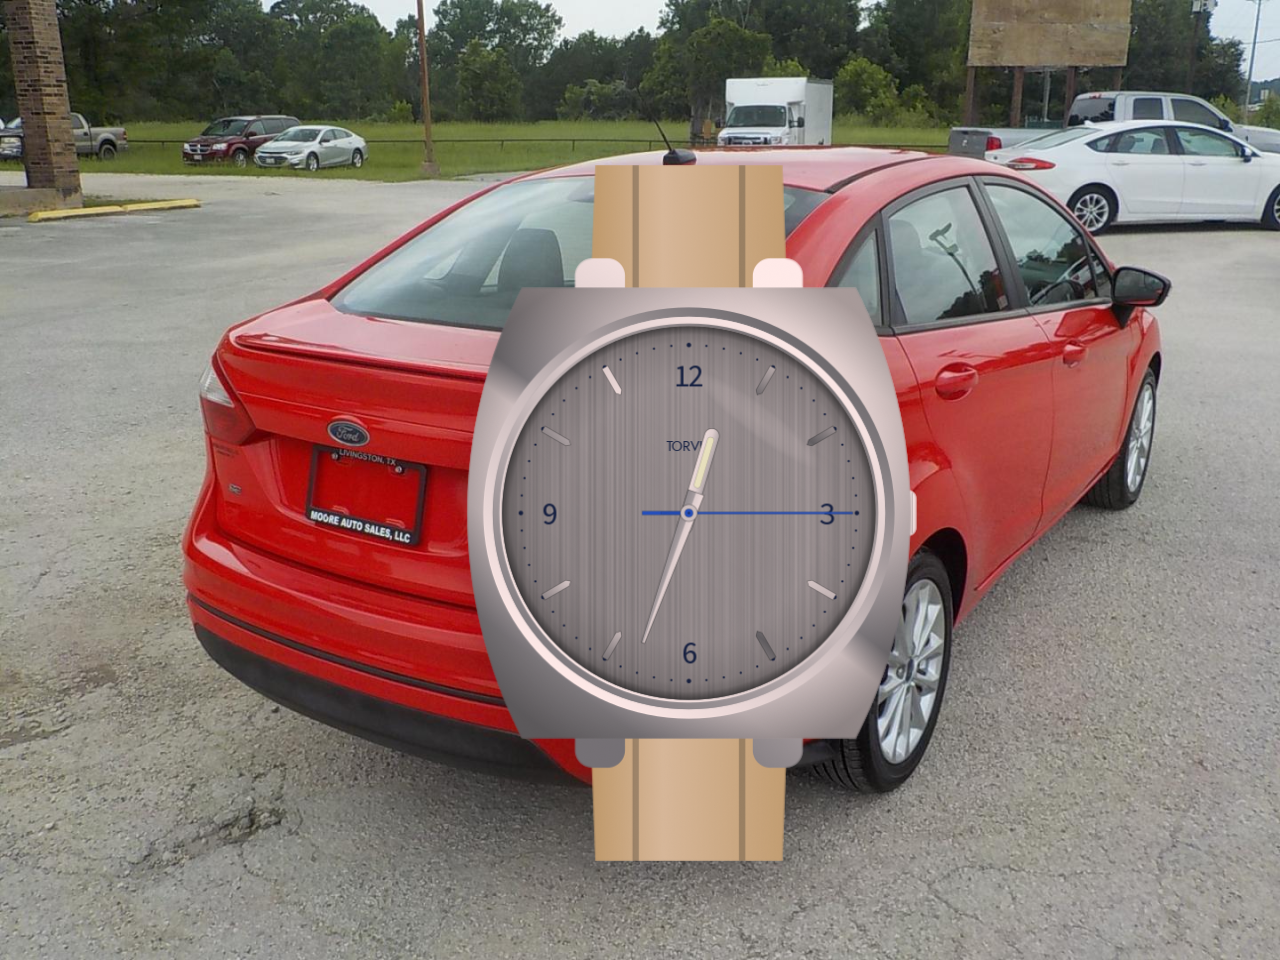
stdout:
12,33,15
